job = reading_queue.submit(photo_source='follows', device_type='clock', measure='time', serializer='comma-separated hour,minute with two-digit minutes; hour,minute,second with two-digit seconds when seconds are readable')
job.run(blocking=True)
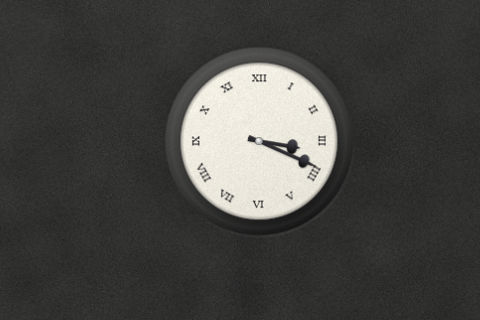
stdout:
3,19
